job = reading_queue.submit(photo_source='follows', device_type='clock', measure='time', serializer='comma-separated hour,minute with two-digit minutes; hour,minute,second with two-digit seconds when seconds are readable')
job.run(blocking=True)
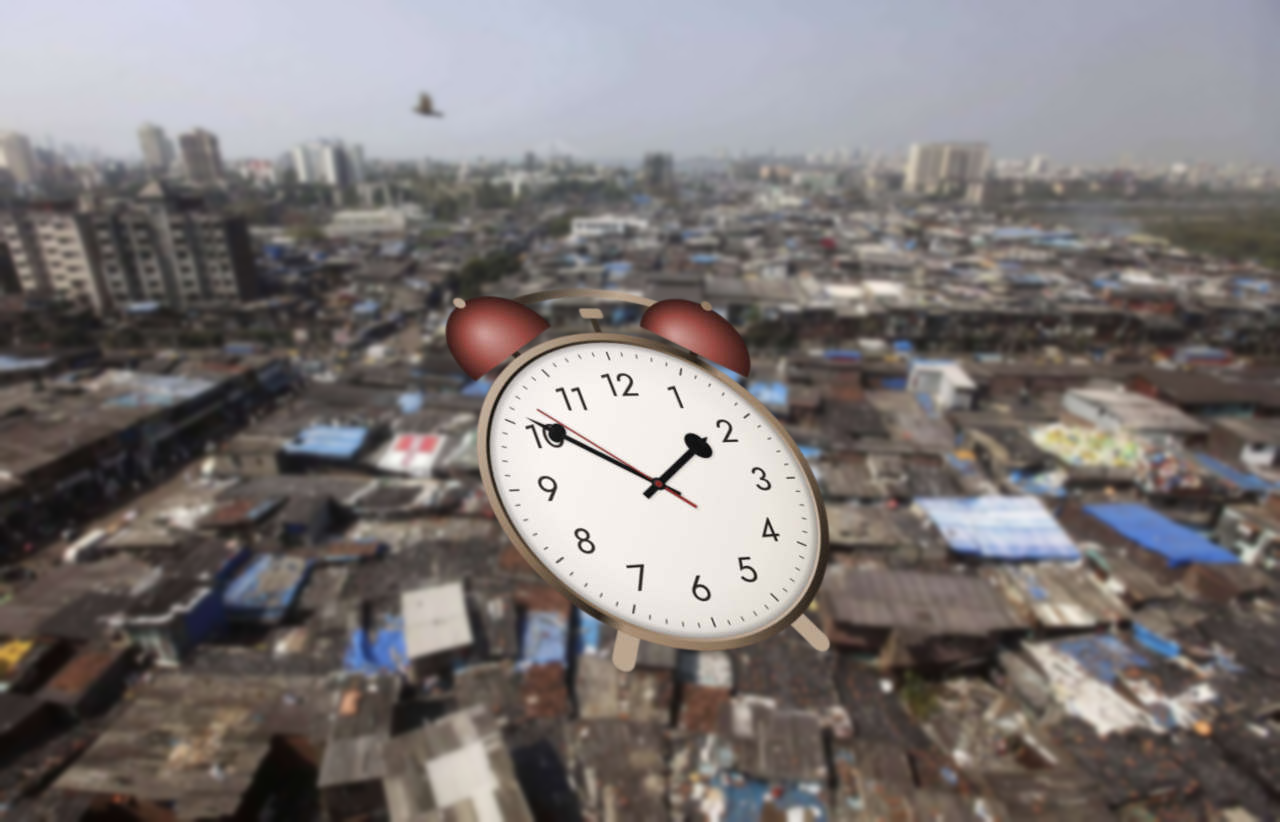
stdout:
1,50,52
